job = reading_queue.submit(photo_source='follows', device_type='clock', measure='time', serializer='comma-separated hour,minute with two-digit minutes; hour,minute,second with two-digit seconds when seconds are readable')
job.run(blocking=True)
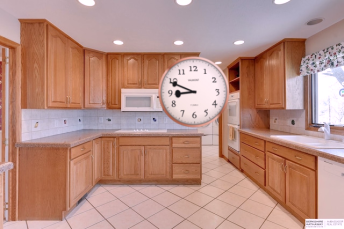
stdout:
8,49
